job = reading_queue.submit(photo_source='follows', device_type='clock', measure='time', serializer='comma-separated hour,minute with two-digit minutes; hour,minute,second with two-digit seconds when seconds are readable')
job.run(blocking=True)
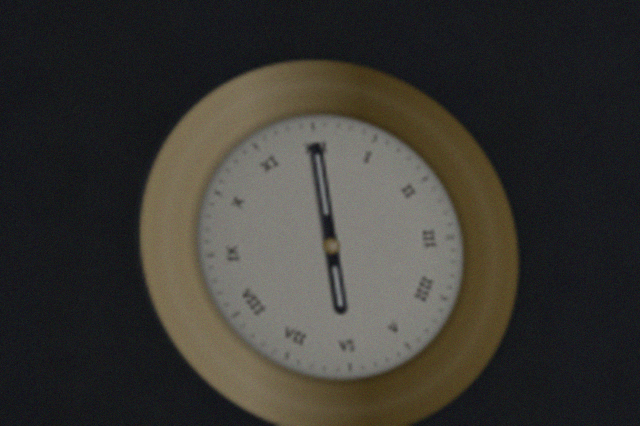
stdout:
6,00
